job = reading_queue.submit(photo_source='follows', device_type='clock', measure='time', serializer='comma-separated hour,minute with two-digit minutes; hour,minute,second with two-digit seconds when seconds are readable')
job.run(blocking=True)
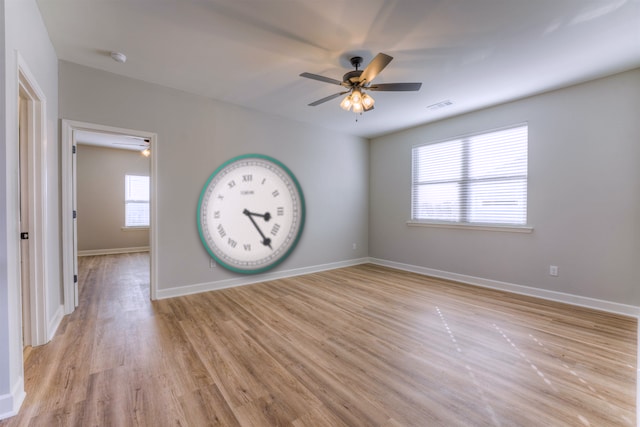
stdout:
3,24
